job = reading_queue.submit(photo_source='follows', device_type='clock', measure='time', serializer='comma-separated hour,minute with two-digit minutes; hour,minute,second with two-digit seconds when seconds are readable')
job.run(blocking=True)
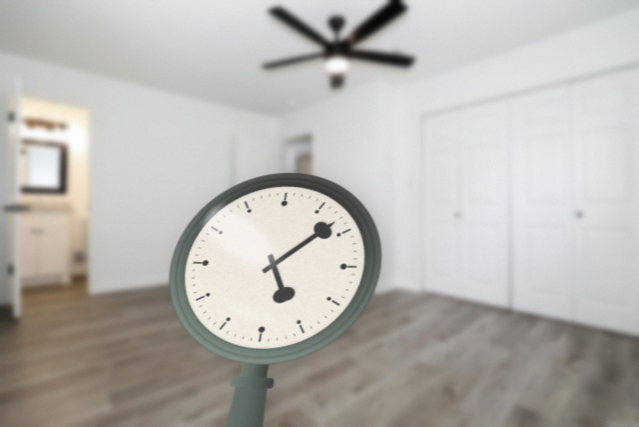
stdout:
5,08
